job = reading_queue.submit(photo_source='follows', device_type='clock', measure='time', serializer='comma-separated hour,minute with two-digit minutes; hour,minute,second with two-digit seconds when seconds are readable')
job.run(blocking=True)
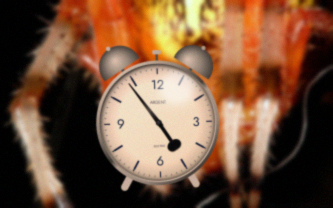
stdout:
4,54
